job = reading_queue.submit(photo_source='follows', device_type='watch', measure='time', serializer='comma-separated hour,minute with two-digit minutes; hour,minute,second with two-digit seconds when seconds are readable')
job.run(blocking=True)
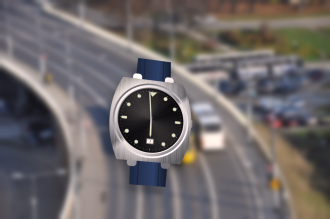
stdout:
5,59
